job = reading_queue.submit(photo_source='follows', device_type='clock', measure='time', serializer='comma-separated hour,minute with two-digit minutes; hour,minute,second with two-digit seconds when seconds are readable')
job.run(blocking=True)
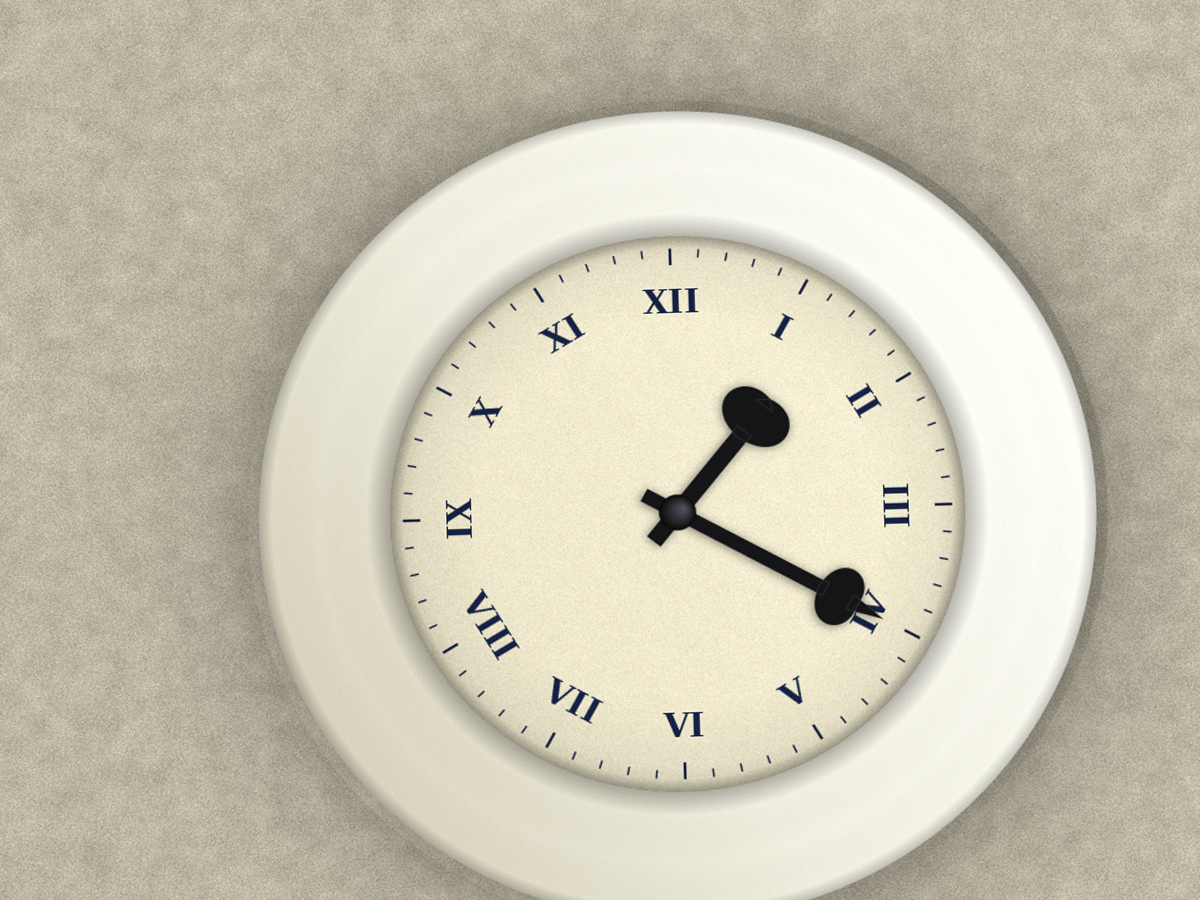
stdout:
1,20
